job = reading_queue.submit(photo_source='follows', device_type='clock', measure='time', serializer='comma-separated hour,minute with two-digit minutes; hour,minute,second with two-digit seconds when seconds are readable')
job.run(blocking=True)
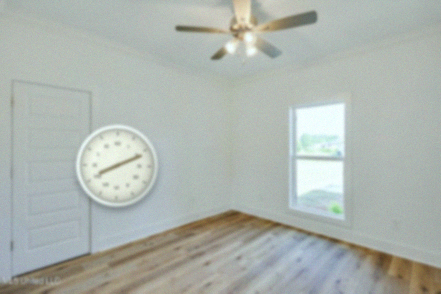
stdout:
8,11
